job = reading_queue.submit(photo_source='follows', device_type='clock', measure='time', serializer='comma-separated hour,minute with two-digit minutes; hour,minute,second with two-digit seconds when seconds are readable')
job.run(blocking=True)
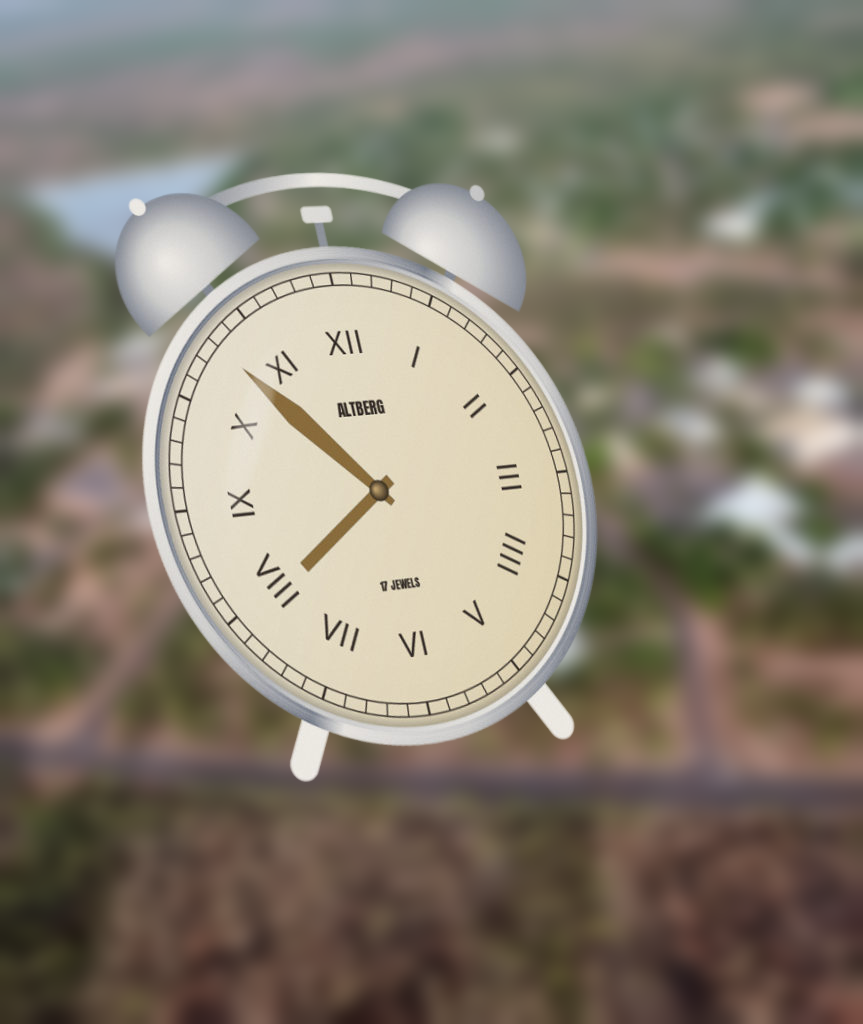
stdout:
7,53
